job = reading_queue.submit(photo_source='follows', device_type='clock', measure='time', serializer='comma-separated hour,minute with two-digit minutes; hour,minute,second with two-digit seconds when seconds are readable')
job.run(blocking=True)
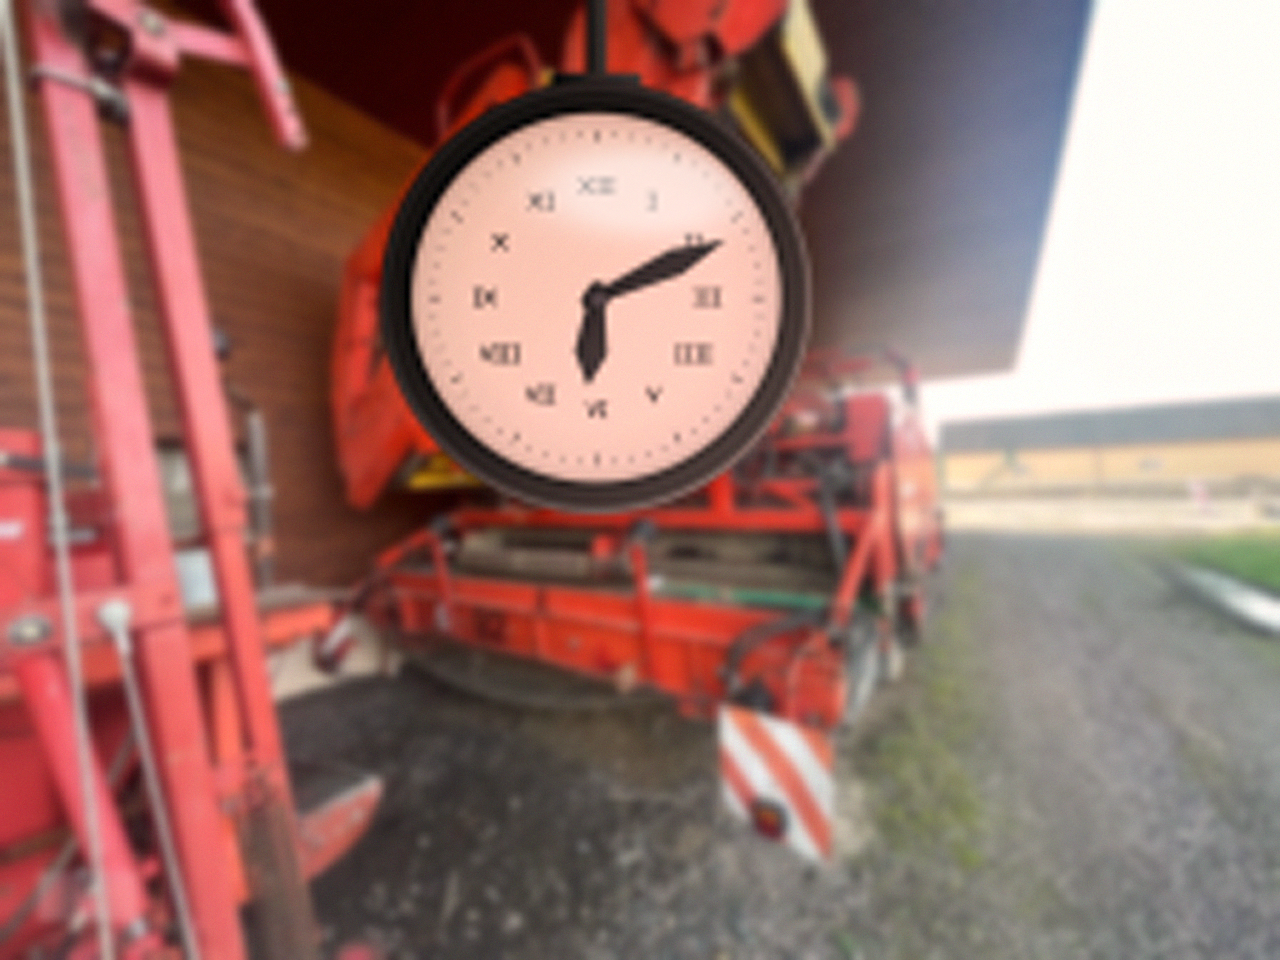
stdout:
6,11
